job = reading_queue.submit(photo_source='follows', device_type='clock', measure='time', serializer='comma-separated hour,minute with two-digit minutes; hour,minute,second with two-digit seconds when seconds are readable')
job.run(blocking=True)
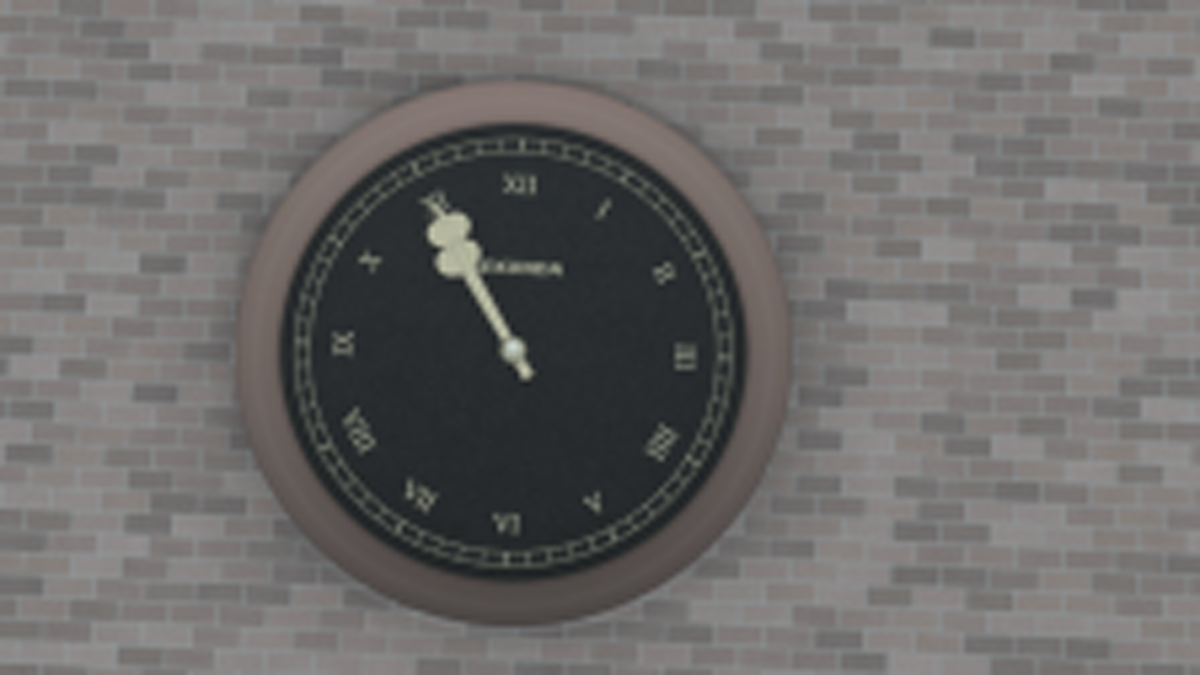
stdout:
10,55
